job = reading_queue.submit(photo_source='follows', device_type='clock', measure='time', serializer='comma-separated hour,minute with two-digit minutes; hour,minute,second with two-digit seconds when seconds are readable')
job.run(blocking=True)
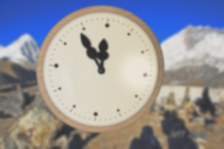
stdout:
11,54
